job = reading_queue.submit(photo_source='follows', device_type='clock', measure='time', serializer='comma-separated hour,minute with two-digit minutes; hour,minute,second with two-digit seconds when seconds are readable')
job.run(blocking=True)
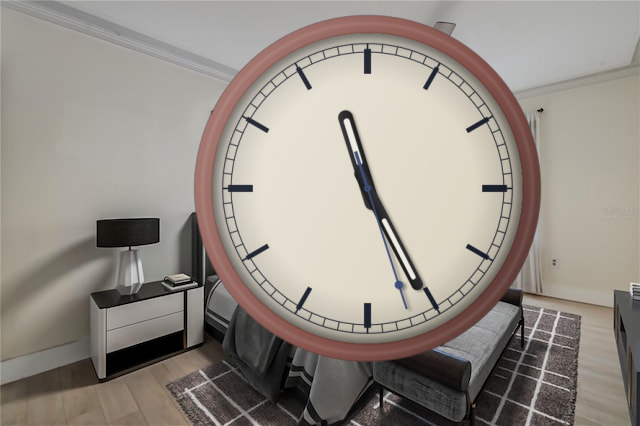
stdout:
11,25,27
